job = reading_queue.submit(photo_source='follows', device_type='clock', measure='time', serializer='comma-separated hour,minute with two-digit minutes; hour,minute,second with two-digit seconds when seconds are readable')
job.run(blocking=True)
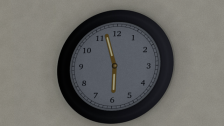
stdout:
5,57
